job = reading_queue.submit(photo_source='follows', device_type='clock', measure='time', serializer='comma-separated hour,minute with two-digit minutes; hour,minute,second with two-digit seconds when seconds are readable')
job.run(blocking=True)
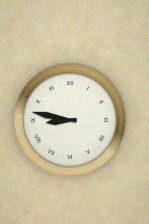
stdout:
8,47
